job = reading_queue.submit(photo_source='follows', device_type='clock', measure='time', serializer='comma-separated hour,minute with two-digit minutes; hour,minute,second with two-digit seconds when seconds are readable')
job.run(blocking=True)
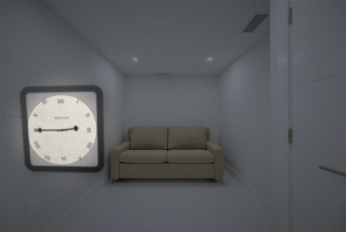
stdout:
2,45
